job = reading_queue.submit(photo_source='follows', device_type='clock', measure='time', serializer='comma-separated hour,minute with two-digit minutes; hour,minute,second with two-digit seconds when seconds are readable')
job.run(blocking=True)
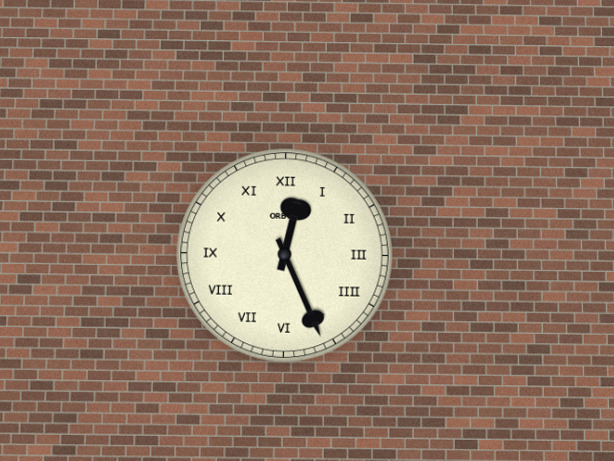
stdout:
12,26
